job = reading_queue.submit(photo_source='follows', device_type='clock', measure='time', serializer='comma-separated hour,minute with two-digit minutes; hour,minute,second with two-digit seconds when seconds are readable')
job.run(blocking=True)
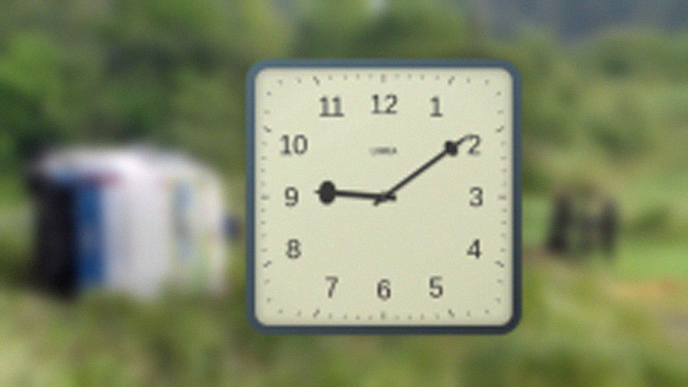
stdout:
9,09
